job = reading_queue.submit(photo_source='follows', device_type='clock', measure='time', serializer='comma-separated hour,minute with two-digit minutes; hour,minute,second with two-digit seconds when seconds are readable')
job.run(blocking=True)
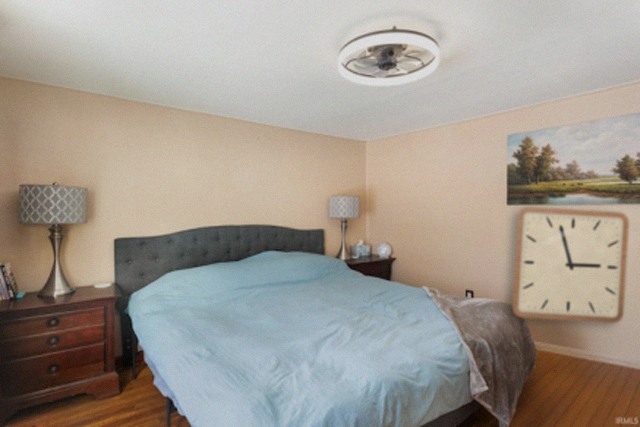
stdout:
2,57
